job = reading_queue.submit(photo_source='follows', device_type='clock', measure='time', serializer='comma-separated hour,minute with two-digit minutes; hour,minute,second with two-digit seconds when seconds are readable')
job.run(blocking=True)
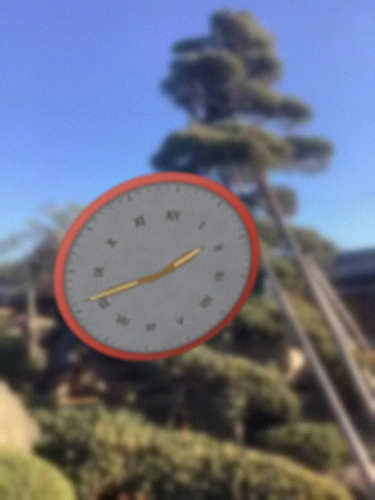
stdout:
1,41
